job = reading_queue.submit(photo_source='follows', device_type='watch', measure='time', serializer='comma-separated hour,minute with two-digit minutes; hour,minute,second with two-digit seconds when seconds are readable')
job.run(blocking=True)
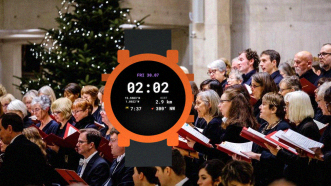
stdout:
2,02
